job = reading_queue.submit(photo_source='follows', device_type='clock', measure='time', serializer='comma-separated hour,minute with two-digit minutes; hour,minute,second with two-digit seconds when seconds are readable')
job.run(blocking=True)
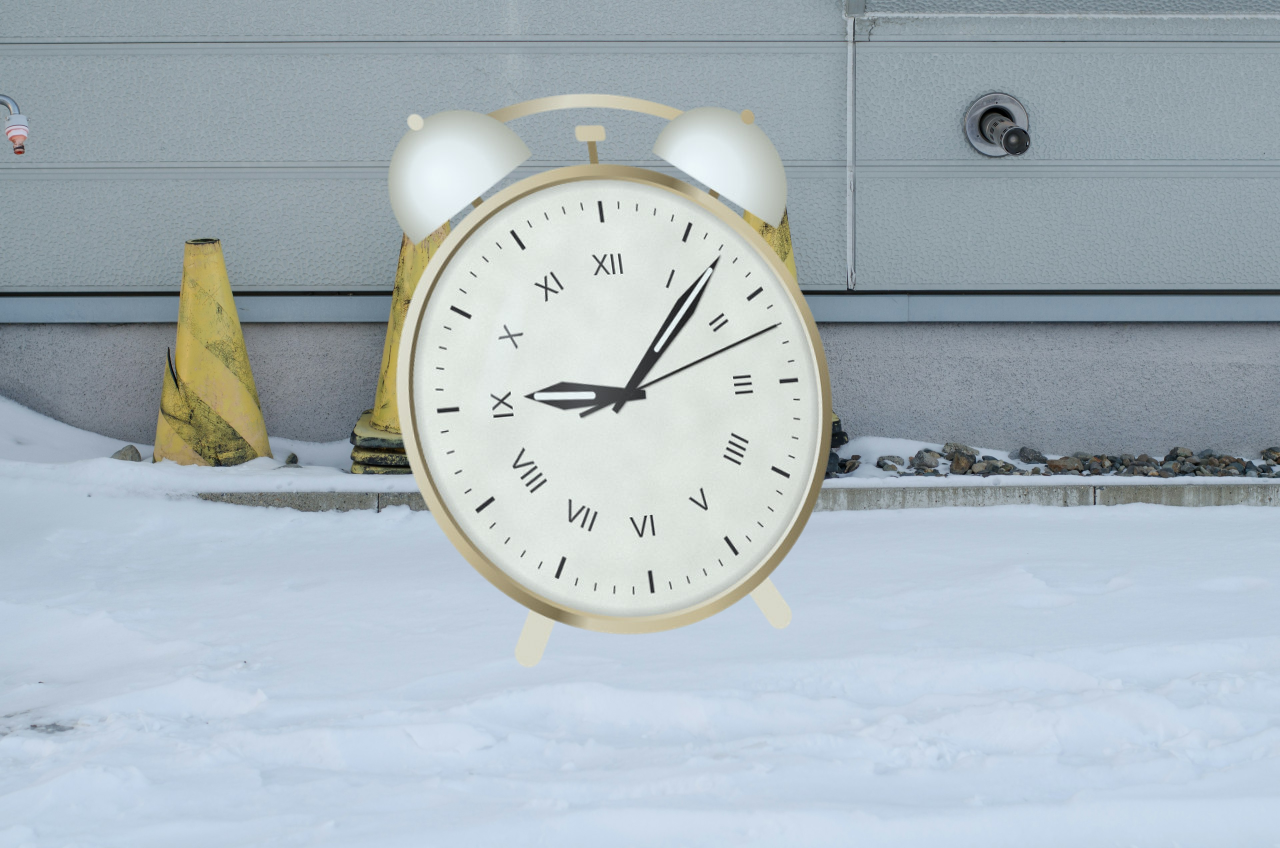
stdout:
9,07,12
